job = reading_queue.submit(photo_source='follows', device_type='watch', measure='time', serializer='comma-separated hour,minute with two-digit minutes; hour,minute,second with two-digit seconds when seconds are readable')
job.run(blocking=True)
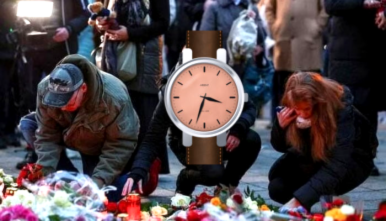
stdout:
3,33
